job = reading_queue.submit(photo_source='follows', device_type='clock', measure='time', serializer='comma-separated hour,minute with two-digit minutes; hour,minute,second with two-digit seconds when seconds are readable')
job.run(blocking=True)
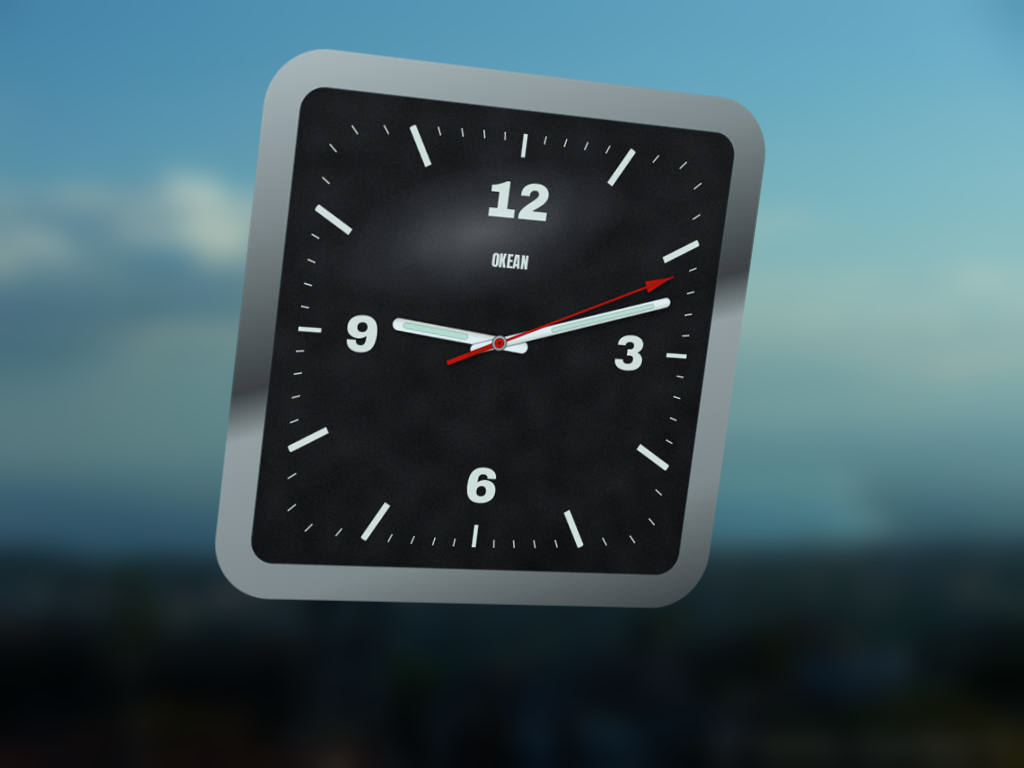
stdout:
9,12,11
